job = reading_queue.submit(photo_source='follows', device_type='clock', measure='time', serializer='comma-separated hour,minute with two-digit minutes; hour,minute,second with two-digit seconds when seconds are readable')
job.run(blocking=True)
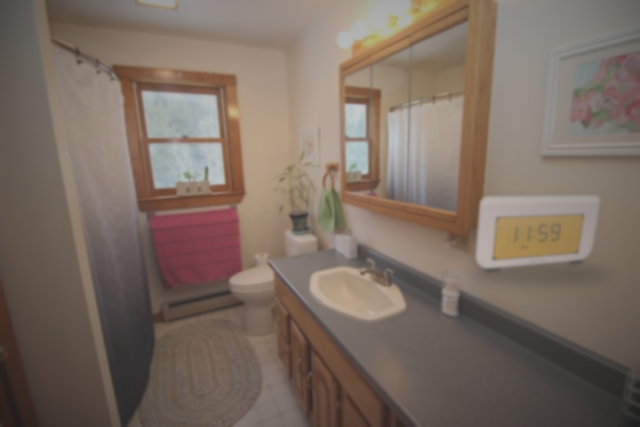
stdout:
11,59
